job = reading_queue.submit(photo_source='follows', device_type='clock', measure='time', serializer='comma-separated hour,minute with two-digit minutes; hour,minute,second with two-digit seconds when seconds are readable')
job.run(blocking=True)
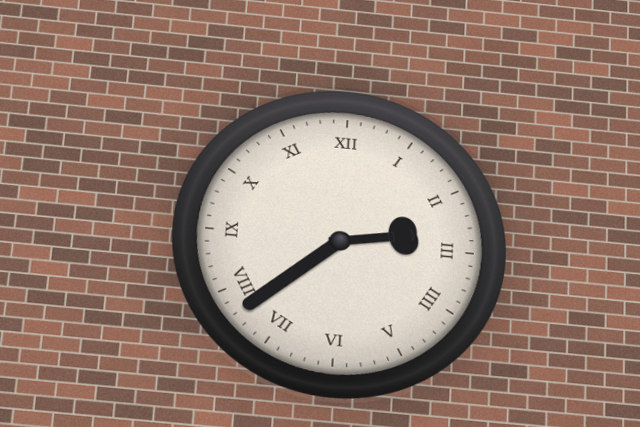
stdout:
2,38
